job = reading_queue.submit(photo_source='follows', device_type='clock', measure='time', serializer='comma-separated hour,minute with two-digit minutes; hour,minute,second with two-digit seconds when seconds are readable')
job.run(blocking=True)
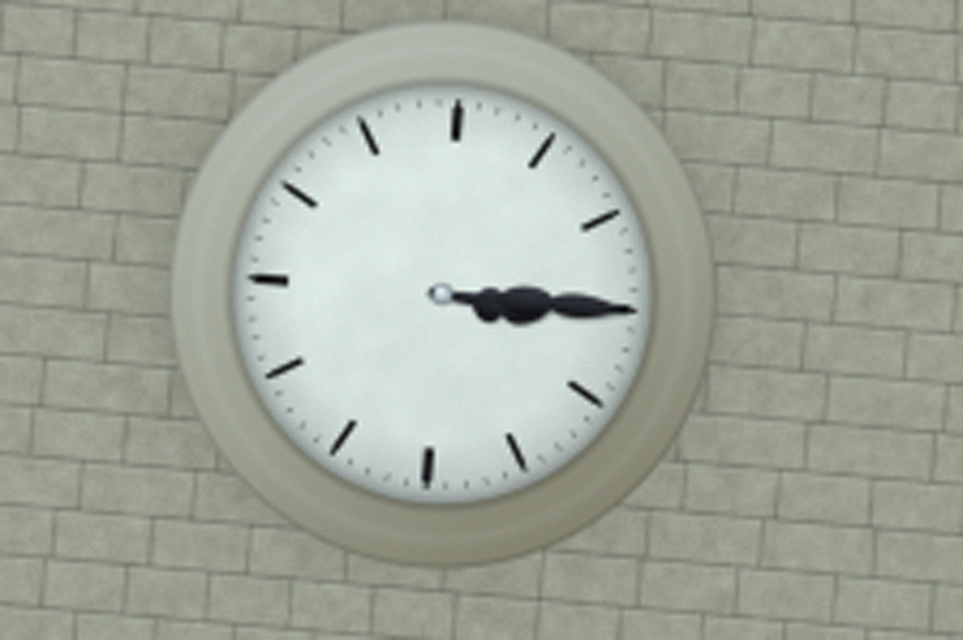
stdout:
3,15
